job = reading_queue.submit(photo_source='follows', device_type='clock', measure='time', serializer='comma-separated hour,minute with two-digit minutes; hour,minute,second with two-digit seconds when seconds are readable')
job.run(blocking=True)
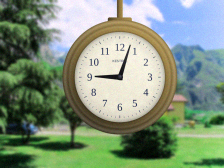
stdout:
9,03
